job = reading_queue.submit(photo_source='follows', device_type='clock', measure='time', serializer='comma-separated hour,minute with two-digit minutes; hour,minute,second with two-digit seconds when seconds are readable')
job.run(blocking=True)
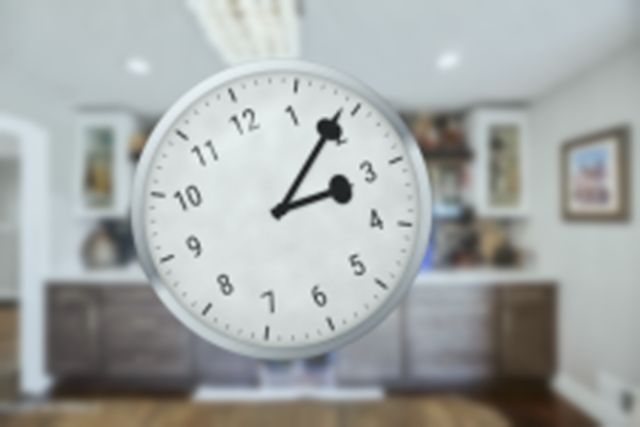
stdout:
3,09
